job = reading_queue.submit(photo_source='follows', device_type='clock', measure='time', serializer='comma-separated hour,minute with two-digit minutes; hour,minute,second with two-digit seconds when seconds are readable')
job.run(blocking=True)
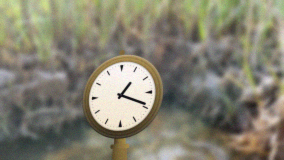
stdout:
1,19
